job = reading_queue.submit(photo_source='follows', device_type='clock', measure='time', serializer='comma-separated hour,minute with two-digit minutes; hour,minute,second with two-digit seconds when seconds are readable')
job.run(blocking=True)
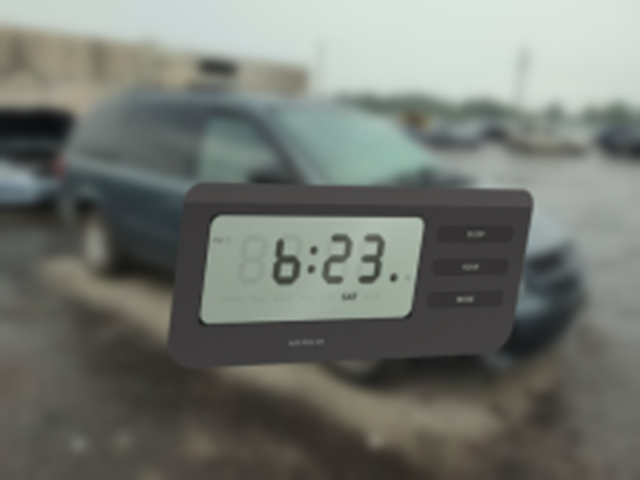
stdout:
6,23
